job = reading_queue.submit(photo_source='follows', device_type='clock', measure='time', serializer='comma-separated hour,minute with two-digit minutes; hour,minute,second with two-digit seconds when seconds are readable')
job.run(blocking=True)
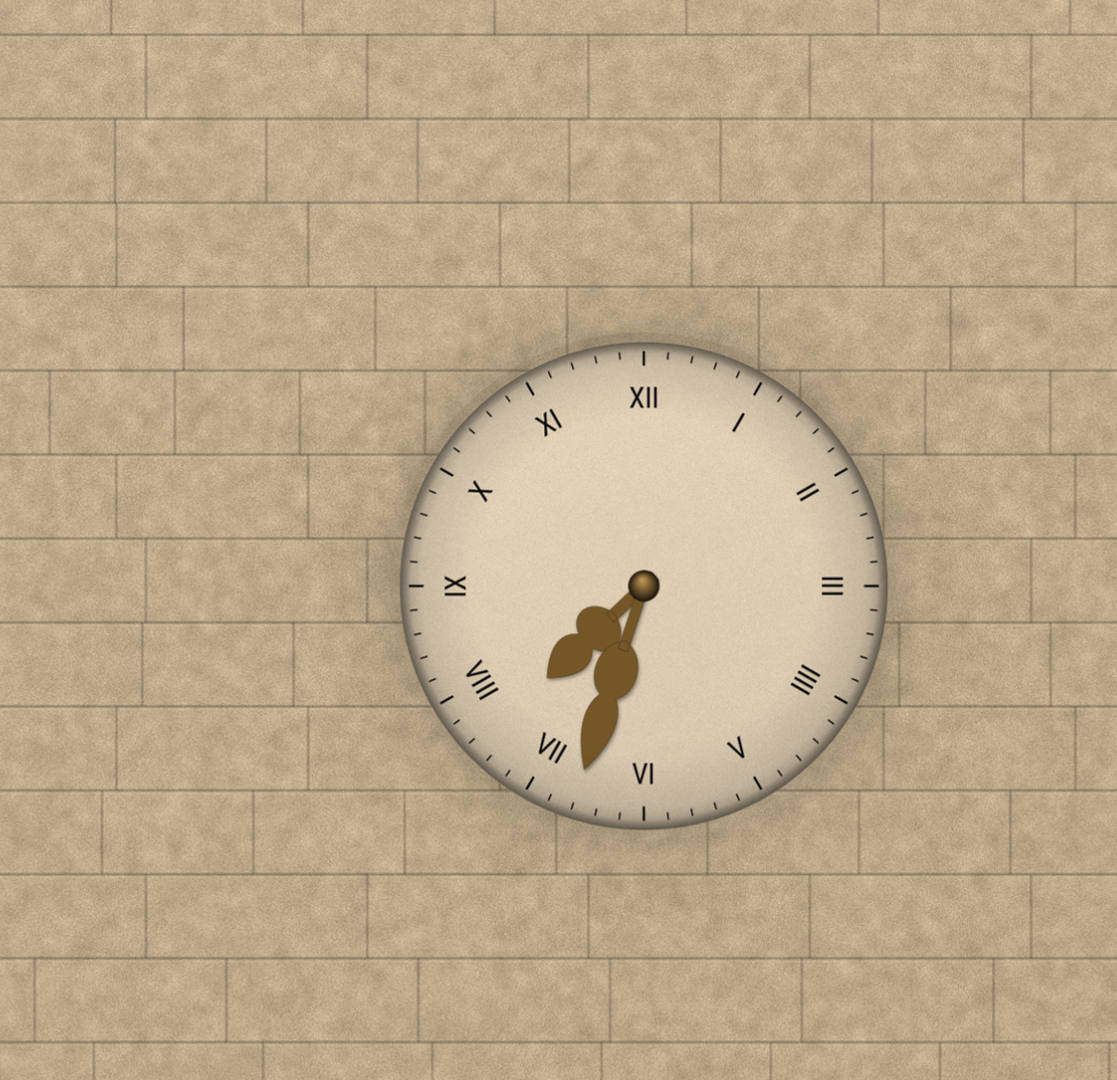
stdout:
7,33
